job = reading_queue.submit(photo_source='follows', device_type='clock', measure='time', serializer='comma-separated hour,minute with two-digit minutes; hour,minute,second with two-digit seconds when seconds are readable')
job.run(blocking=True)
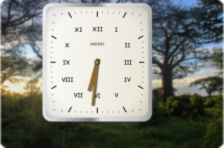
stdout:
6,31
